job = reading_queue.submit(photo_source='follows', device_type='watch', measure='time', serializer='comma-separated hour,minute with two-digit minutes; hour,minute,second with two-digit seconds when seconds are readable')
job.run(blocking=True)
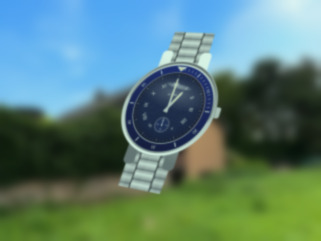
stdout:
1,00
